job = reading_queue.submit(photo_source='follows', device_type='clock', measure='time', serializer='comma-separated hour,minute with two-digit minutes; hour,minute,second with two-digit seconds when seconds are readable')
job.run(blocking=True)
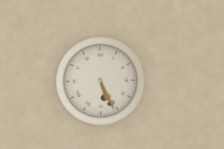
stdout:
5,26
